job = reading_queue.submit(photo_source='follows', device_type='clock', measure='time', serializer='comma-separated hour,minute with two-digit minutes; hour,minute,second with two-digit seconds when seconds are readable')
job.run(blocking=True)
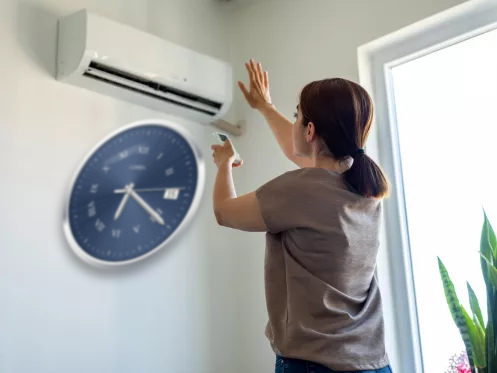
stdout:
6,20,14
